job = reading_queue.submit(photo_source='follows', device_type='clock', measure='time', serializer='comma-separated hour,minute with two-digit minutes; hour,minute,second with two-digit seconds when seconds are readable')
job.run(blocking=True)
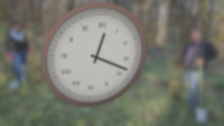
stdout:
12,18
